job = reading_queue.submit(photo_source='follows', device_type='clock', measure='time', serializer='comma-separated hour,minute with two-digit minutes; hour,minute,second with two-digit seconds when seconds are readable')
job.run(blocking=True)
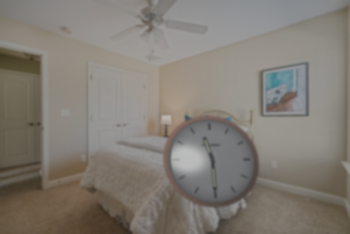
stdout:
11,30
